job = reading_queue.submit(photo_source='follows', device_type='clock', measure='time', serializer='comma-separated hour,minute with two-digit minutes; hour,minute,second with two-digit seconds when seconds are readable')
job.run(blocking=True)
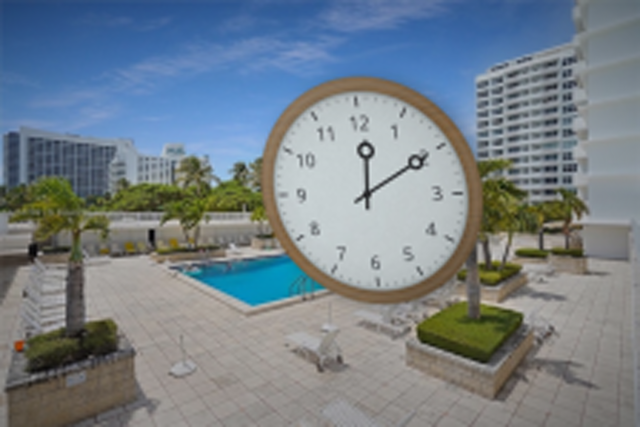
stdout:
12,10
